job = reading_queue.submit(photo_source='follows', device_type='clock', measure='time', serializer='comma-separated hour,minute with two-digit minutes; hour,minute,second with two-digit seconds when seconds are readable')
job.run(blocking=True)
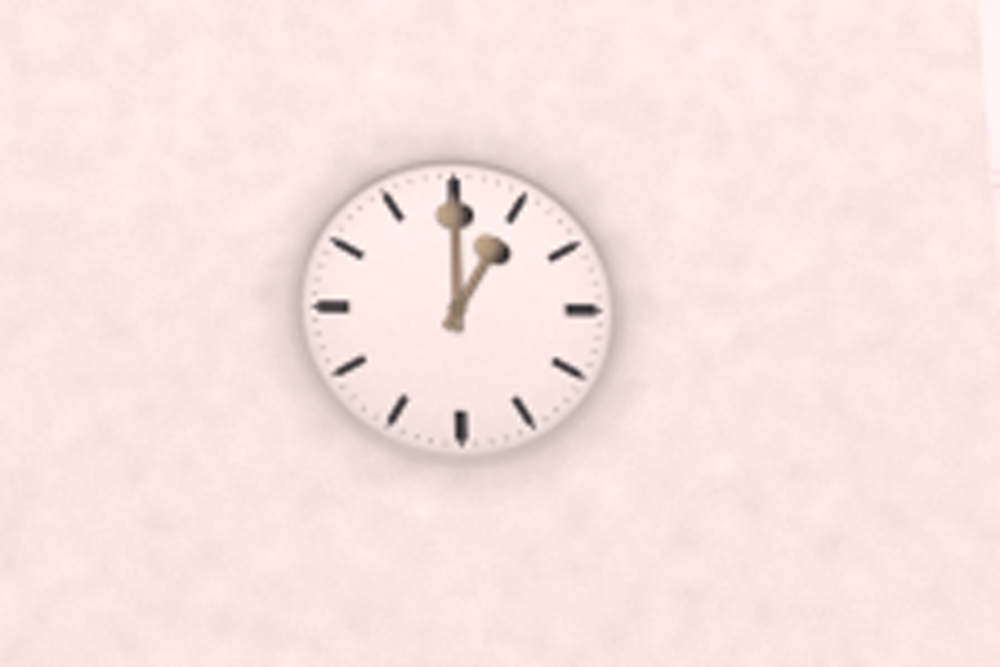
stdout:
1,00
